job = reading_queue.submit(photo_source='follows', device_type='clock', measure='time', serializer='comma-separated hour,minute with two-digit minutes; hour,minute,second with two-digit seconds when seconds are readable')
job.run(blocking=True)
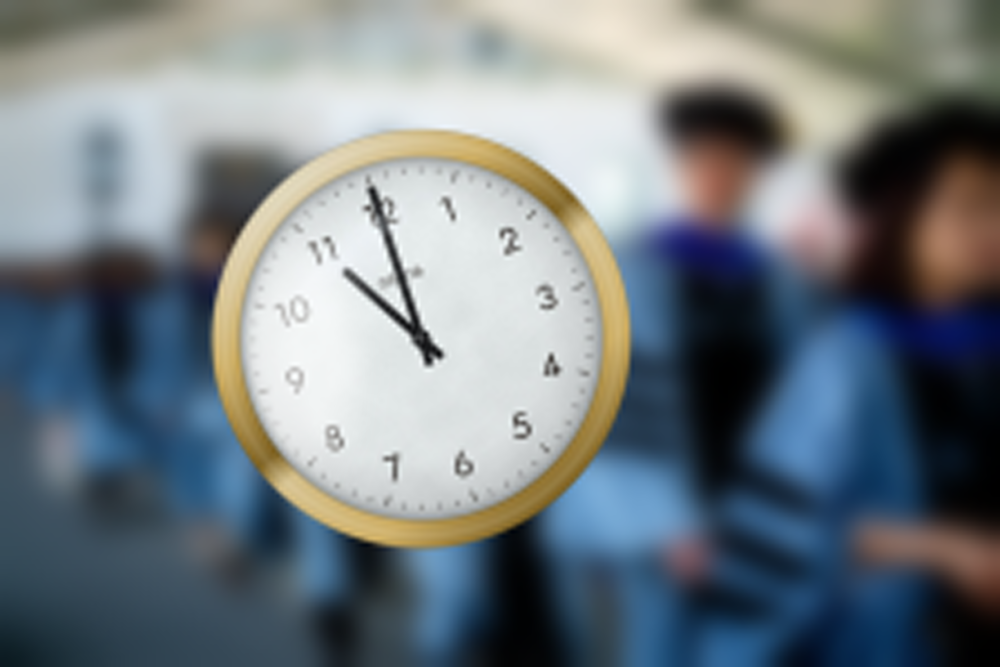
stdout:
11,00
